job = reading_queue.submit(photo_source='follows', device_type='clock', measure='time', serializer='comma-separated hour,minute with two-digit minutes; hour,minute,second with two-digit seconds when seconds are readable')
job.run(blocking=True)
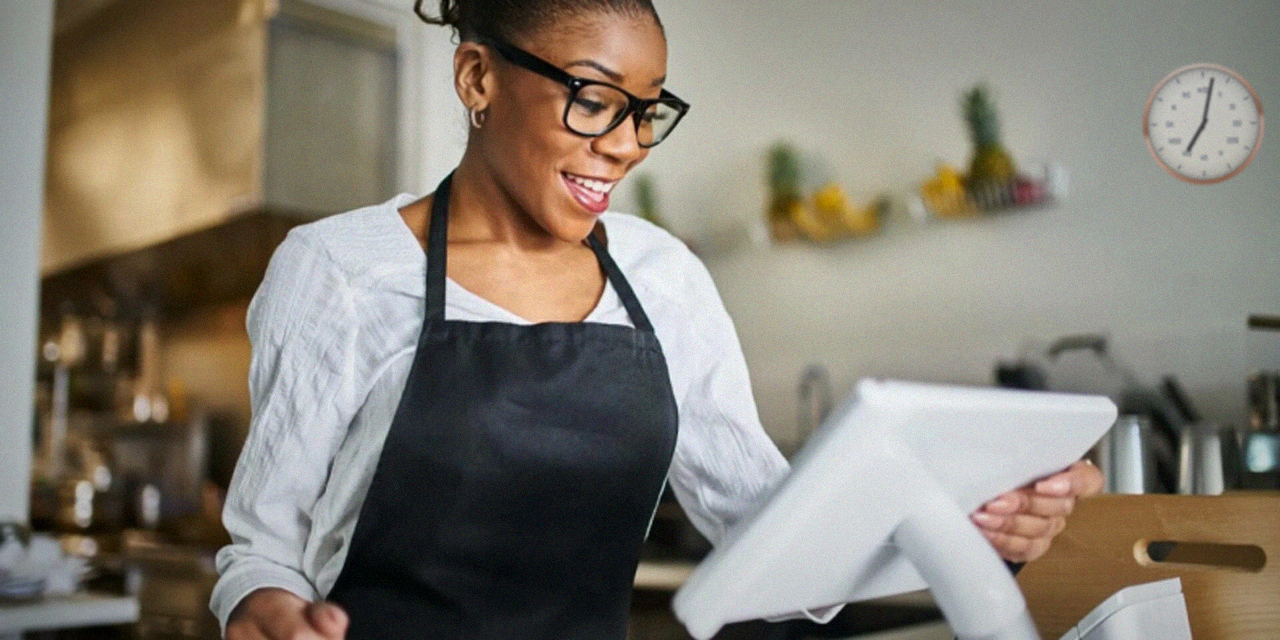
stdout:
7,02
